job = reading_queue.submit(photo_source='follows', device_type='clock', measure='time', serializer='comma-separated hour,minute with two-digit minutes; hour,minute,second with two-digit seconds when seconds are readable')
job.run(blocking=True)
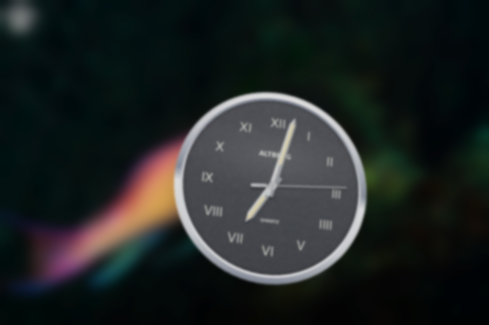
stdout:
7,02,14
